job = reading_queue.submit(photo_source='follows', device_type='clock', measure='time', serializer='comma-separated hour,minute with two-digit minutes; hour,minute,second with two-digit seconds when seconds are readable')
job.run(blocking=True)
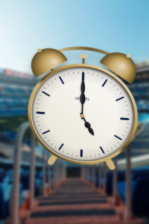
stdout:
5,00
